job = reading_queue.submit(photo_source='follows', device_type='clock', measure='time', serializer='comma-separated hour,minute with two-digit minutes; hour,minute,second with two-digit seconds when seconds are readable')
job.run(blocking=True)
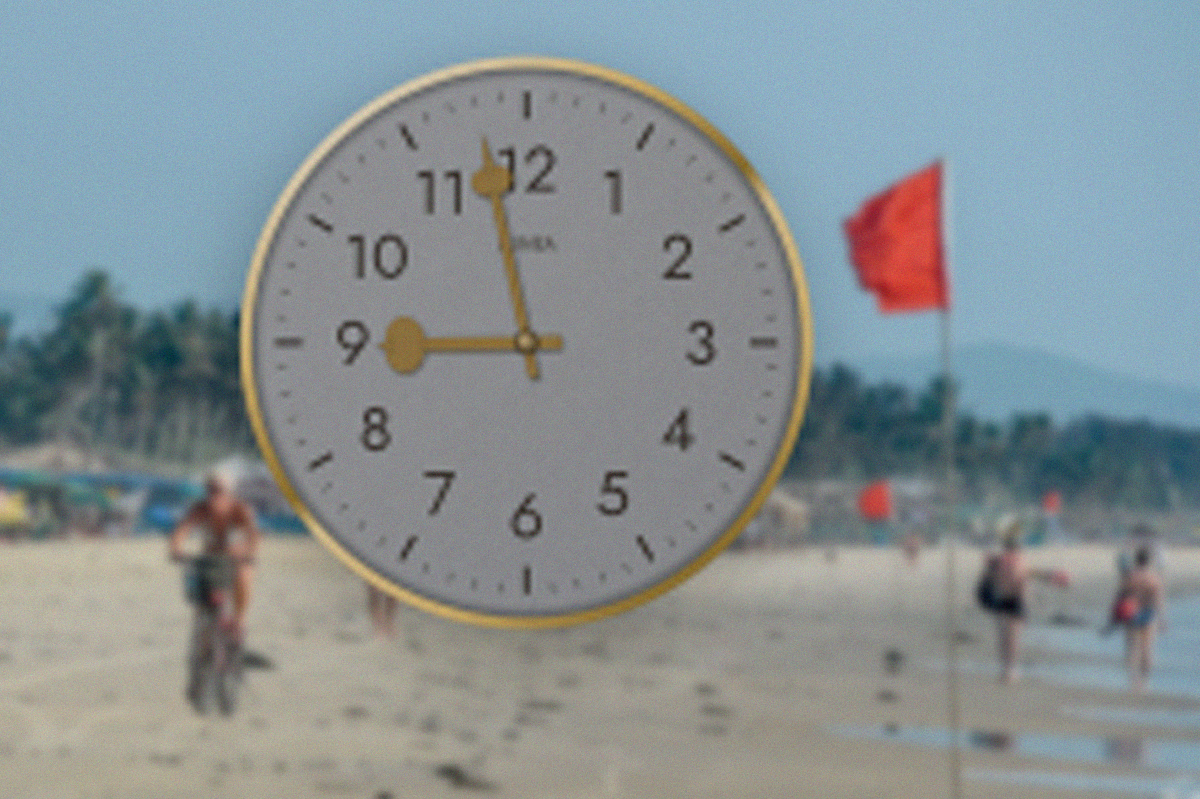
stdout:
8,58
